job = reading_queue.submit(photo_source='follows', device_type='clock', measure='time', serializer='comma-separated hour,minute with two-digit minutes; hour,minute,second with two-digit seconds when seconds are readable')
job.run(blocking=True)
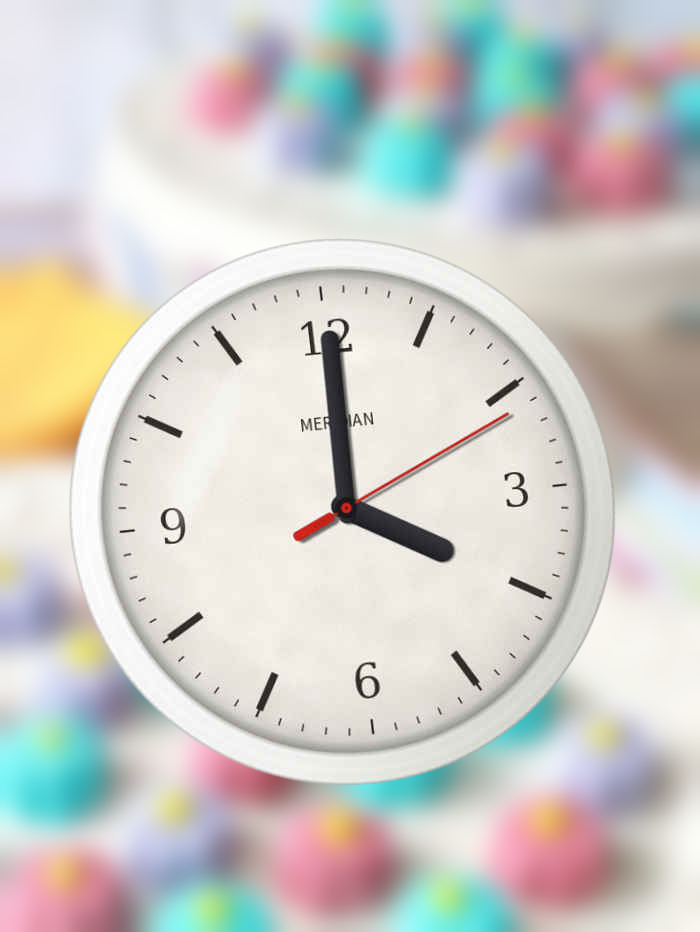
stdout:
4,00,11
